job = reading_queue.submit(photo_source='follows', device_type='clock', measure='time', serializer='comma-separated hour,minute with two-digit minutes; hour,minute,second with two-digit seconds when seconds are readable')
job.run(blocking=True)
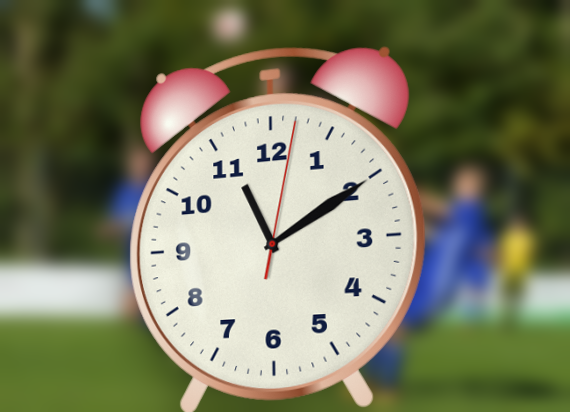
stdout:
11,10,02
